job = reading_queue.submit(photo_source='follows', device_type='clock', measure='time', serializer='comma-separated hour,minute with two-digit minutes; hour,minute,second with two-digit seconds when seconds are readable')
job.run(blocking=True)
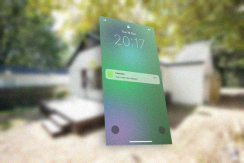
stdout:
20,17
